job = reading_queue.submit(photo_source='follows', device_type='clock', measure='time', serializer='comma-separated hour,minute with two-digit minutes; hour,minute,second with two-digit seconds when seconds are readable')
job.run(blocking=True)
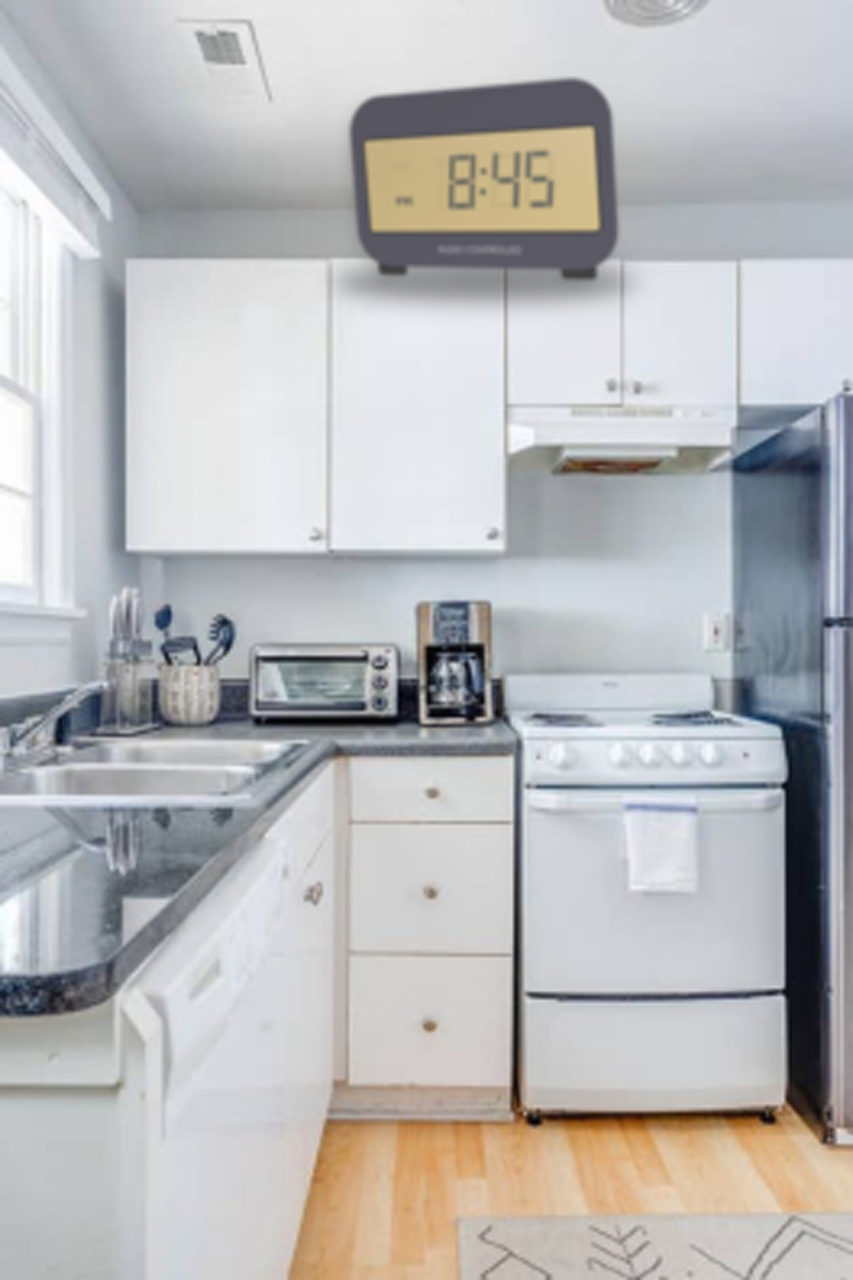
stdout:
8,45
